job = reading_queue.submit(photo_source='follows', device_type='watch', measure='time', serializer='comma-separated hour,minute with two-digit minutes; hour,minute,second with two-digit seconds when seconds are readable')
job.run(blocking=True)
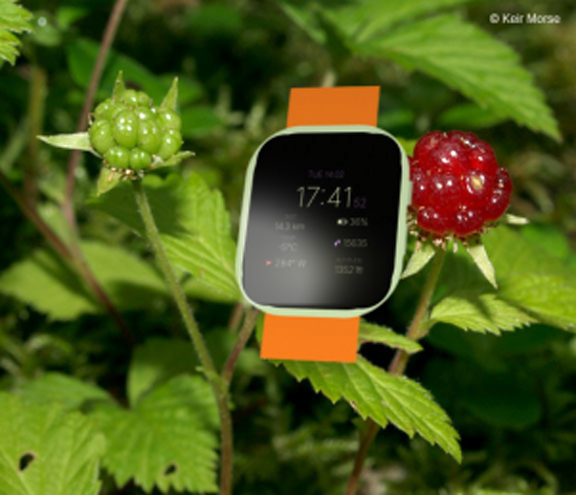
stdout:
17,41
